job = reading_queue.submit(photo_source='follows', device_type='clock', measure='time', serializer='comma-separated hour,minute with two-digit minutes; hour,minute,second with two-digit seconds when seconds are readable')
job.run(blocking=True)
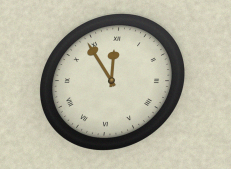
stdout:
11,54
